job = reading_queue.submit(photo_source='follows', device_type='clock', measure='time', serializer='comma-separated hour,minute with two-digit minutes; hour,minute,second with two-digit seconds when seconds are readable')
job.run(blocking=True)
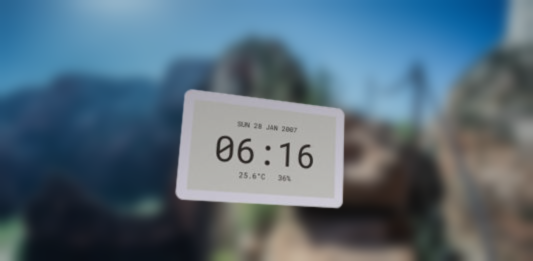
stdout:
6,16
